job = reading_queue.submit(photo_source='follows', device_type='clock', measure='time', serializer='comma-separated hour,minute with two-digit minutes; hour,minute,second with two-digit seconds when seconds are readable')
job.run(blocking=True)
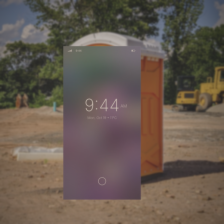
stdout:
9,44
